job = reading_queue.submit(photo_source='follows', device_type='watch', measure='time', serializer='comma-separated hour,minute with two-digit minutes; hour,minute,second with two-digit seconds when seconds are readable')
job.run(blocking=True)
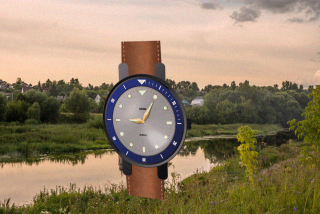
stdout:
9,05
